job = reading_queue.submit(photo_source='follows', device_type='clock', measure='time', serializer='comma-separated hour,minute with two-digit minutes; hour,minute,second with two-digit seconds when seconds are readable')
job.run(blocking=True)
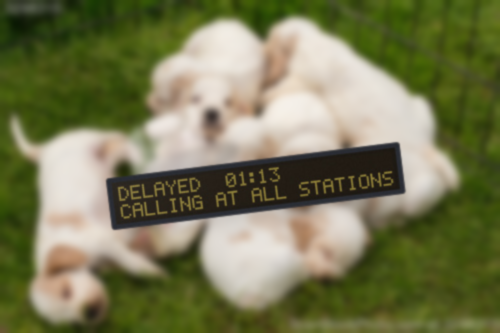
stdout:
1,13
